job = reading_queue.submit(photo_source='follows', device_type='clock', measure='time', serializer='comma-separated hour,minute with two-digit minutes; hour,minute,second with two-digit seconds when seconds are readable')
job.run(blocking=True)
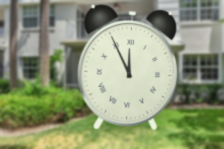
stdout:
11,55
